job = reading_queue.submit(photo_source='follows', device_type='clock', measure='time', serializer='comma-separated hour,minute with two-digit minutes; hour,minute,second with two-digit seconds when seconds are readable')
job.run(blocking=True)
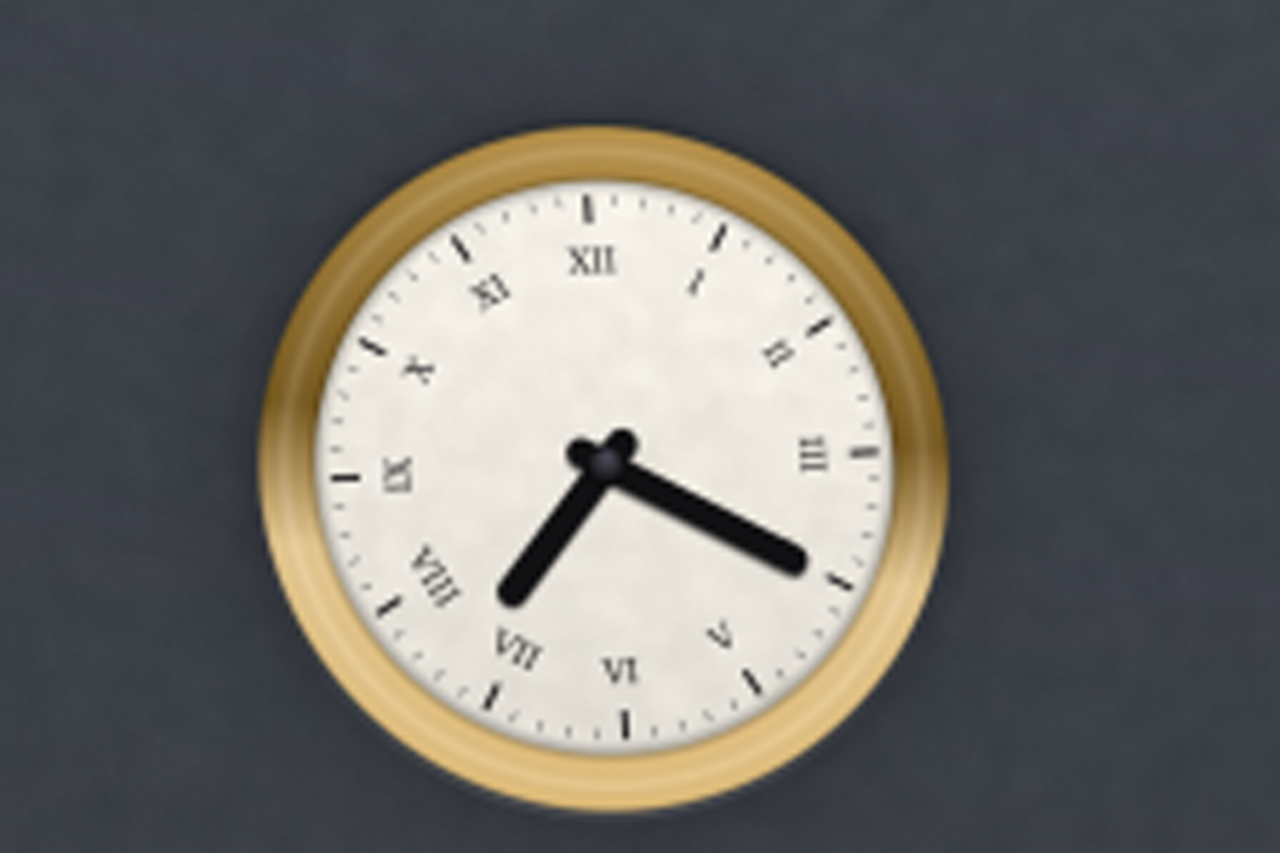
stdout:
7,20
